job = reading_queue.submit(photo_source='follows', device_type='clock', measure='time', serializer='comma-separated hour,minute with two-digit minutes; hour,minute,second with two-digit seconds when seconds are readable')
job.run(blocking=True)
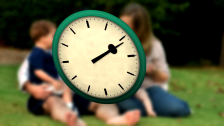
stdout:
2,11
